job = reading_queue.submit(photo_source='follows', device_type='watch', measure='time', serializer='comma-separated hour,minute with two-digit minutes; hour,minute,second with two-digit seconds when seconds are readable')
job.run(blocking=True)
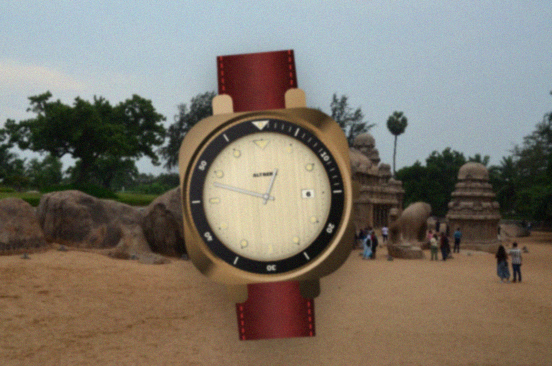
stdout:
12,48
